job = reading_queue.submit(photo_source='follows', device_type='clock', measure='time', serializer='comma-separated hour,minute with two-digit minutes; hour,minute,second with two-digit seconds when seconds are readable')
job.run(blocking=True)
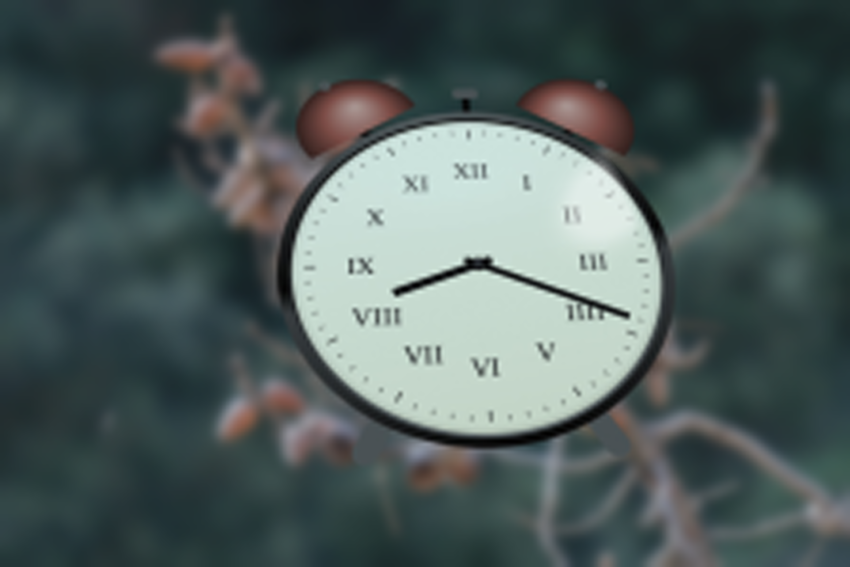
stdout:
8,19
